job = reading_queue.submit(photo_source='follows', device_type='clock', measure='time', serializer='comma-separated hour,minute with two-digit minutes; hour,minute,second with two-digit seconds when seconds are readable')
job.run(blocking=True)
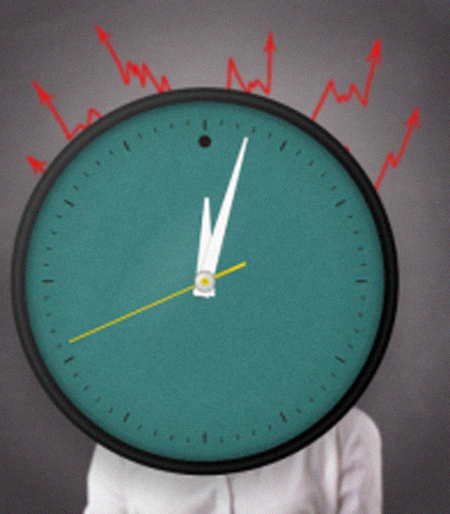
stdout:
12,02,41
